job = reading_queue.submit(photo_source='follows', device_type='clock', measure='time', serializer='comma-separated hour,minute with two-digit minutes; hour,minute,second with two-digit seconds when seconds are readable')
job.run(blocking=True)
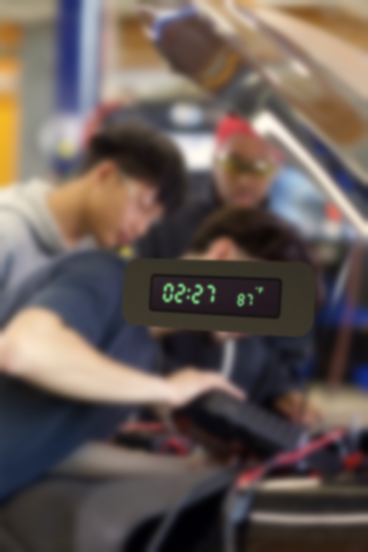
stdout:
2,27
